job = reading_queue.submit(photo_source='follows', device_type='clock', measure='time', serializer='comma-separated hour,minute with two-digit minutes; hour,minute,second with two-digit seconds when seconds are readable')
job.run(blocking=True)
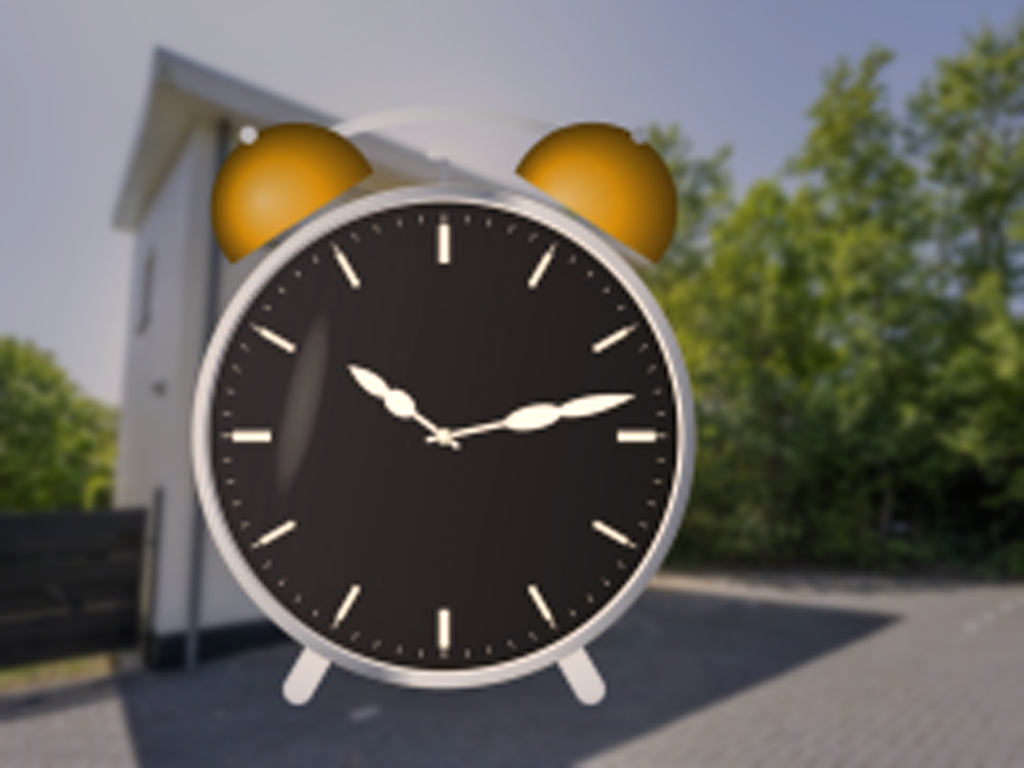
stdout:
10,13
